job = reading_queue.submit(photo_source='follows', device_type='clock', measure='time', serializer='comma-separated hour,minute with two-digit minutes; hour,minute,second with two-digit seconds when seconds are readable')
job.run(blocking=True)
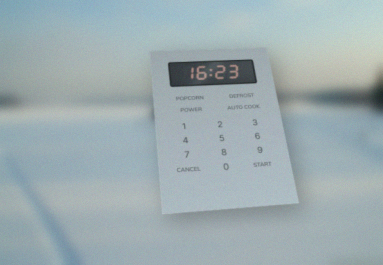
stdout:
16,23
